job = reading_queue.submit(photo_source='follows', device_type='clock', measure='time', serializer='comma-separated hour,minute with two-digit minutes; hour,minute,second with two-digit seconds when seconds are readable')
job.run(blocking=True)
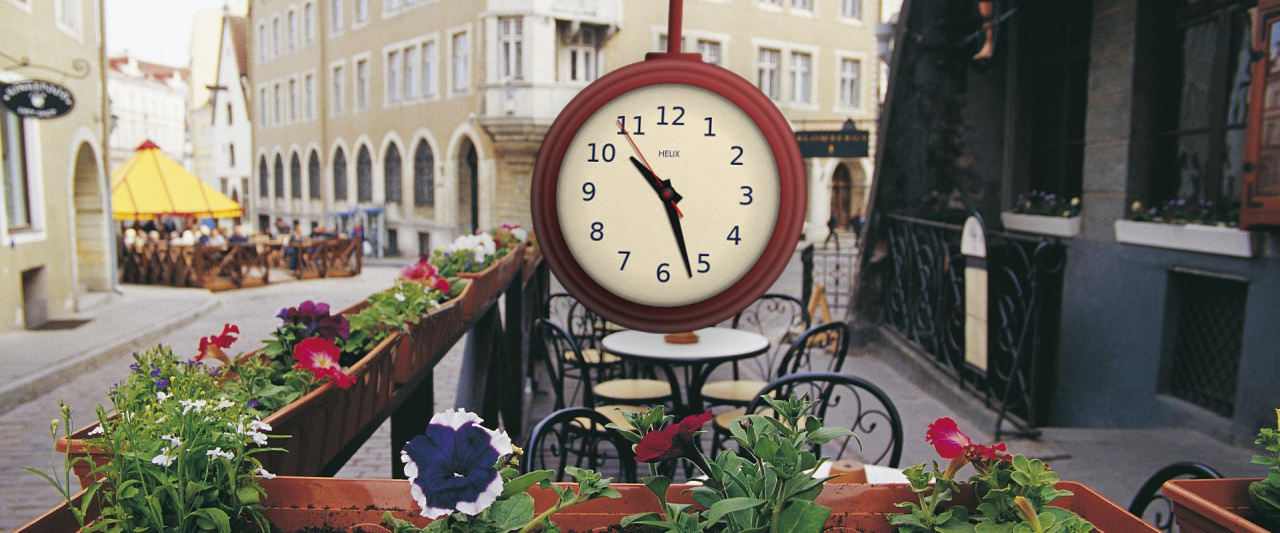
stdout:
10,26,54
